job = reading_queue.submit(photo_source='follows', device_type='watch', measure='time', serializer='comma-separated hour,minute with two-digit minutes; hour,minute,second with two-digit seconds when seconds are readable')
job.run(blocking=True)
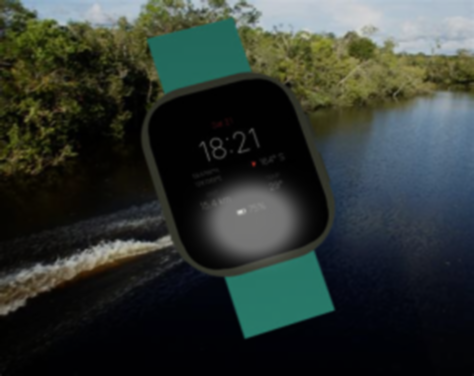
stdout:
18,21
